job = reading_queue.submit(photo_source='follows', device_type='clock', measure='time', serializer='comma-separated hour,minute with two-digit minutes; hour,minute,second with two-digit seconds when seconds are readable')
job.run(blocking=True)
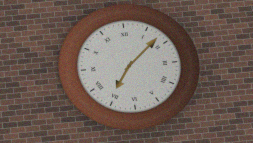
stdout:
7,08
